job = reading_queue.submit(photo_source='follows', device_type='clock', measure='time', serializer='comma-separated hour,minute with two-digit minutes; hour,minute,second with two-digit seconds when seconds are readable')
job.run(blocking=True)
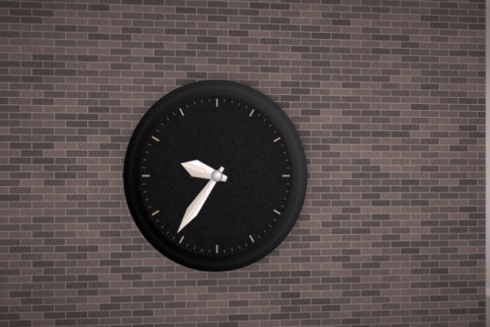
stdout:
9,36
